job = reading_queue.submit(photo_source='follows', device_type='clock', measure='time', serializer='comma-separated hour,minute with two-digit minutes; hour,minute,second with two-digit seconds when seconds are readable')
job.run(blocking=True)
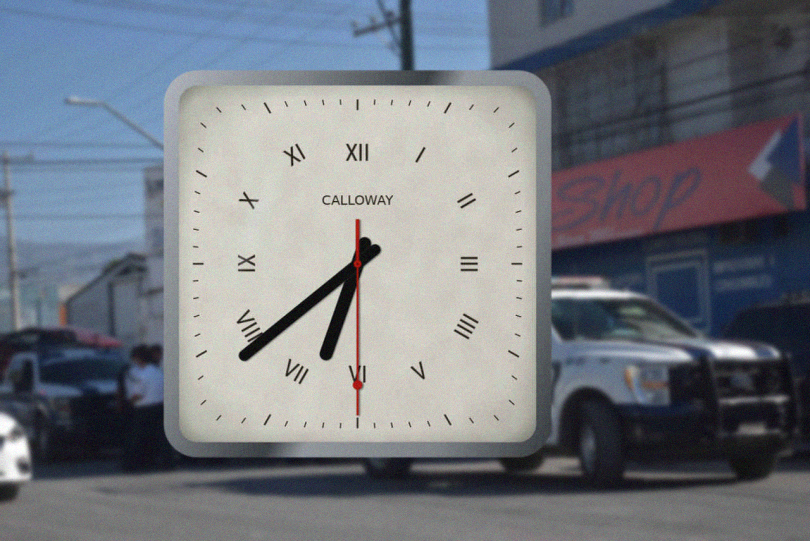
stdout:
6,38,30
